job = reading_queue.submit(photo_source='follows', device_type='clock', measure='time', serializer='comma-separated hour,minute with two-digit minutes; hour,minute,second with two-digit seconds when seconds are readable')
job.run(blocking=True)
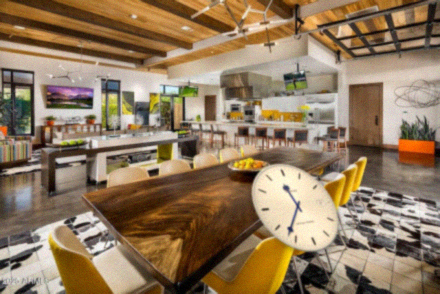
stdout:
11,37
